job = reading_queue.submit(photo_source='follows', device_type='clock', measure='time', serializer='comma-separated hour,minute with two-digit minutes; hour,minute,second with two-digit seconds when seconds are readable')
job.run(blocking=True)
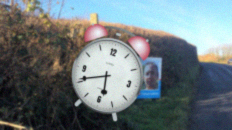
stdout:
5,41
